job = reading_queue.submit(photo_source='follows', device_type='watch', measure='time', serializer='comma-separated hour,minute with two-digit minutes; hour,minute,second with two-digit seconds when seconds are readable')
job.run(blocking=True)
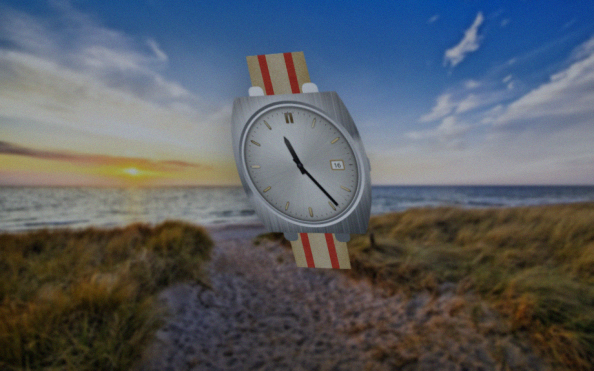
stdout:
11,24
